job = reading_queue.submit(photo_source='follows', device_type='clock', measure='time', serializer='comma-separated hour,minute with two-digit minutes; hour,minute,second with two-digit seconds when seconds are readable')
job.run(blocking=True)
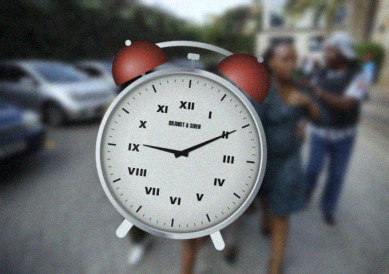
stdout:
9,10
